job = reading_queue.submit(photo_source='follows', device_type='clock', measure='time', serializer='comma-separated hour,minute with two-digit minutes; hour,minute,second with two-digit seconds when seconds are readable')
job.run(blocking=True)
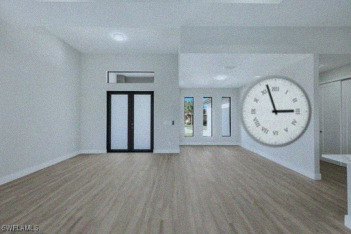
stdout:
2,57
